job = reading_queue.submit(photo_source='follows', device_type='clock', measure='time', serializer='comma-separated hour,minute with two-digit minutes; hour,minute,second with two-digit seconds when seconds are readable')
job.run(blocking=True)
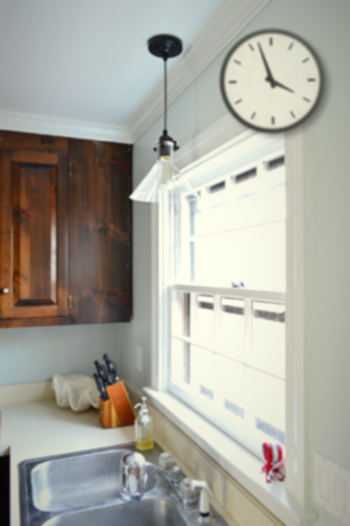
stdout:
3,57
